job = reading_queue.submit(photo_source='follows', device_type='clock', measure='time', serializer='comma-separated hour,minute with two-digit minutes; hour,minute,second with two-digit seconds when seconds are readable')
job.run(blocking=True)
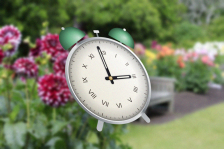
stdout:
2,59
